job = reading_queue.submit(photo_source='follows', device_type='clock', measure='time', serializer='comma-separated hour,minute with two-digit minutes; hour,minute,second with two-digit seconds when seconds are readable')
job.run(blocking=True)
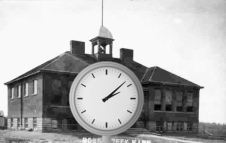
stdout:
2,08
